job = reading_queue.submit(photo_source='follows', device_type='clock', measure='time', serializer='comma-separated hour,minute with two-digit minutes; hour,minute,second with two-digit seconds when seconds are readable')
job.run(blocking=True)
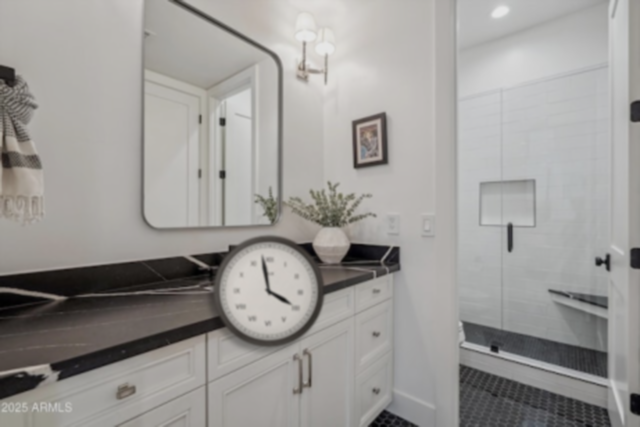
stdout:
3,58
